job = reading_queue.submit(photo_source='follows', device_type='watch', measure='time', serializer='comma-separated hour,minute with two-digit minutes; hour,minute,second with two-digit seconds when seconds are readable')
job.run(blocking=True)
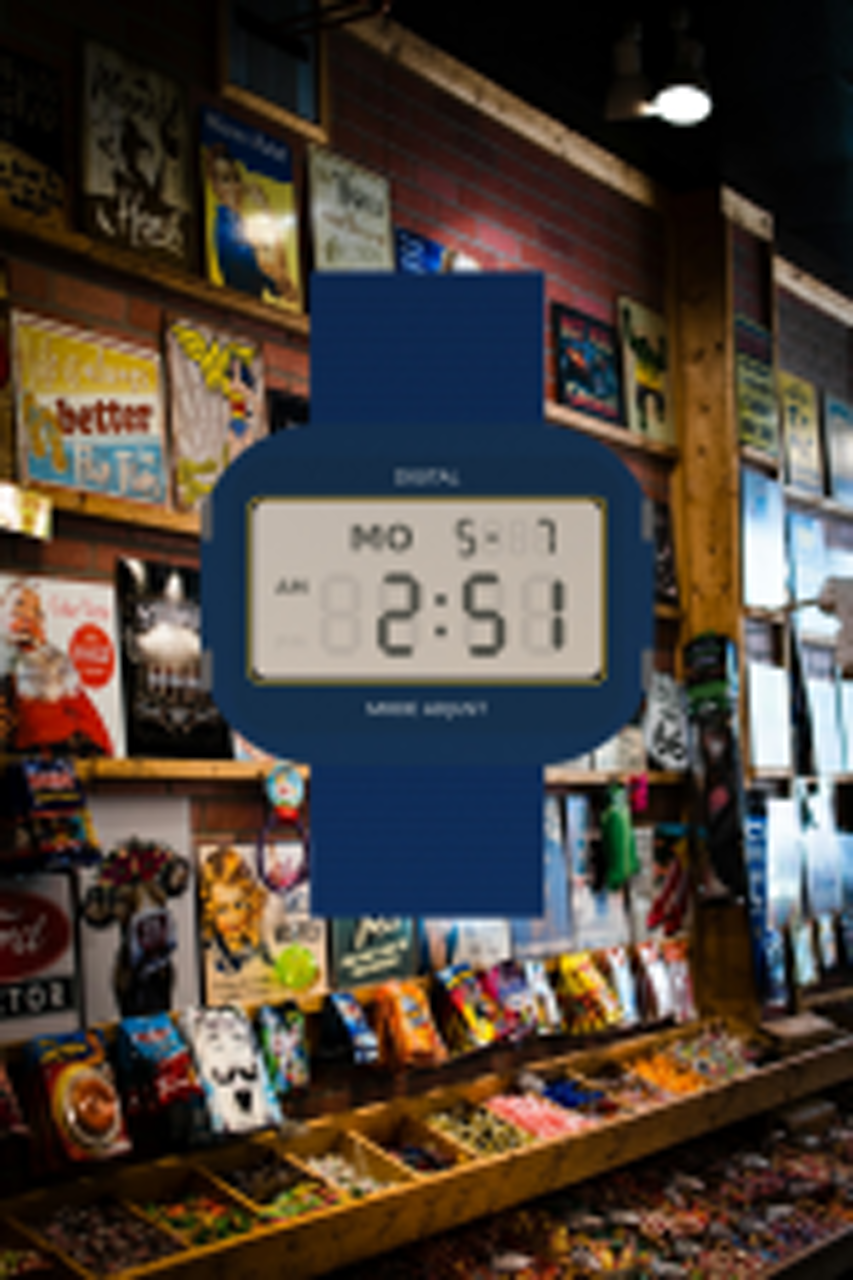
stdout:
2,51
